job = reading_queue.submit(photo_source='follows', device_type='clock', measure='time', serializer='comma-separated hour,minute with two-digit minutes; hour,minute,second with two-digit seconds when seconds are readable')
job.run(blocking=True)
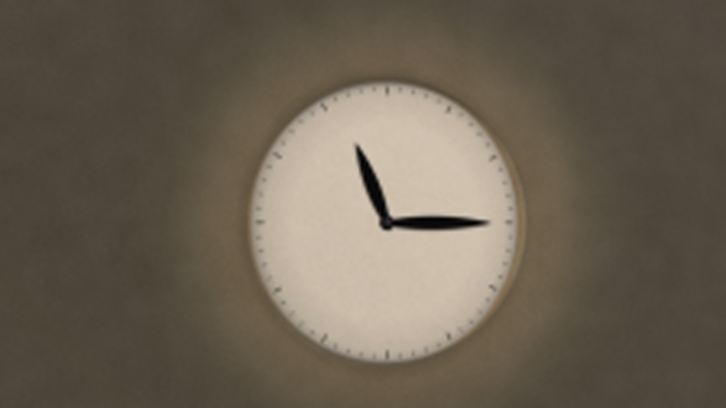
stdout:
11,15
